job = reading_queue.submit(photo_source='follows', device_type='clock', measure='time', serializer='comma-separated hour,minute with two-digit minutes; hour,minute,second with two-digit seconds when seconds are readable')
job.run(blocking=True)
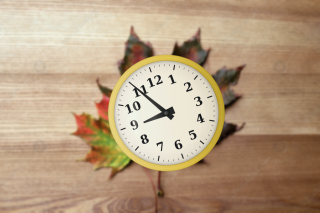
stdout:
8,55
